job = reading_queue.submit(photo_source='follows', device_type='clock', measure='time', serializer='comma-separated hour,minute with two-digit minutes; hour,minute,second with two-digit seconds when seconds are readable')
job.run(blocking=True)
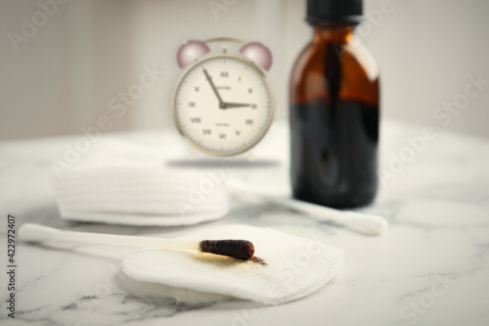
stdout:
2,55
